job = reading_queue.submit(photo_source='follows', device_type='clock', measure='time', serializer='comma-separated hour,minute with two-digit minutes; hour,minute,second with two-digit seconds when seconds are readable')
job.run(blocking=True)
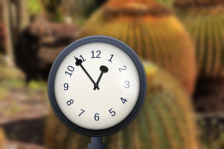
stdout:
12,54
